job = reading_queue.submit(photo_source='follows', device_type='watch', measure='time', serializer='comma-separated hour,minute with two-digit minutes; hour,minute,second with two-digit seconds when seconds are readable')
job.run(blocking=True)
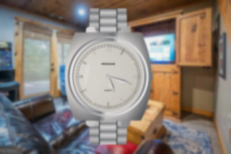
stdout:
5,18
